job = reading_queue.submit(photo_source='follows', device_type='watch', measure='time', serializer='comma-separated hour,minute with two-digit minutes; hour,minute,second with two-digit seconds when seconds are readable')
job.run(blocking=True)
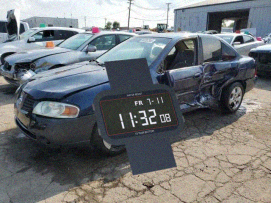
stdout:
11,32,08
